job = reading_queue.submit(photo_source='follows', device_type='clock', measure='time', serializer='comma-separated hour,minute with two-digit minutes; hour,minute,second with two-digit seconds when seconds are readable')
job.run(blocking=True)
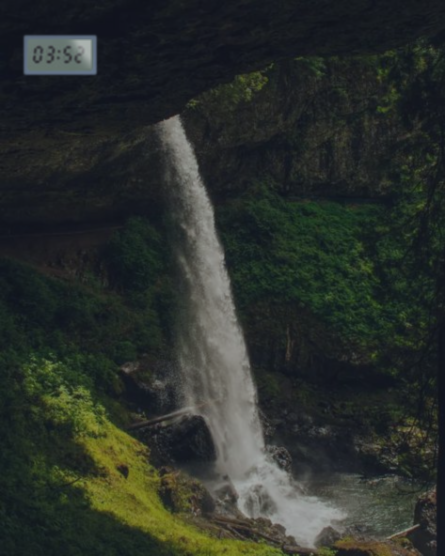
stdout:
3,52
